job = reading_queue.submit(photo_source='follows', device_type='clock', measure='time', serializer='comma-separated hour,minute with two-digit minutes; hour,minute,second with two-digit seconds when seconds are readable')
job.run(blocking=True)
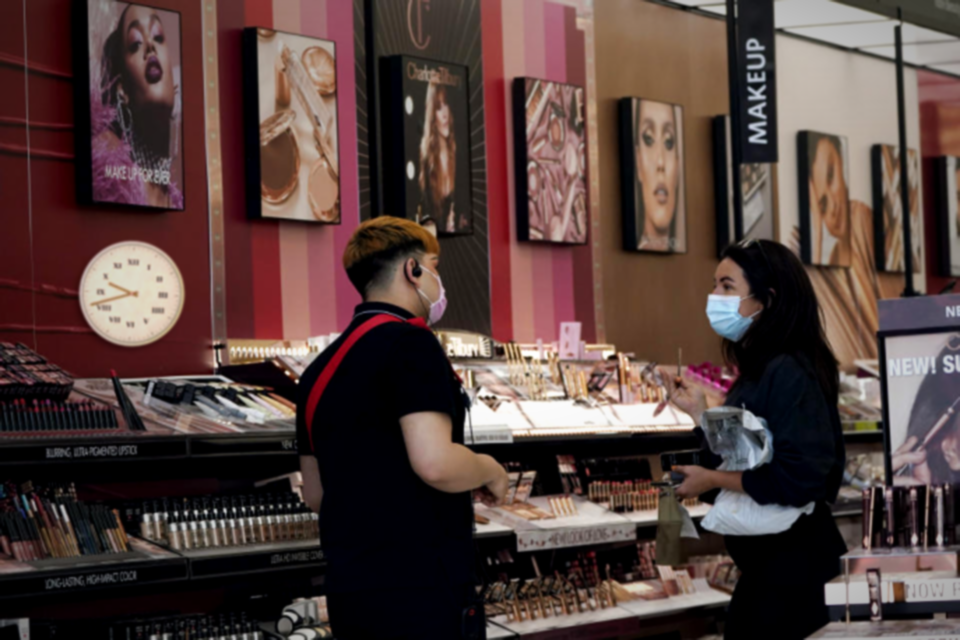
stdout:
9,42
